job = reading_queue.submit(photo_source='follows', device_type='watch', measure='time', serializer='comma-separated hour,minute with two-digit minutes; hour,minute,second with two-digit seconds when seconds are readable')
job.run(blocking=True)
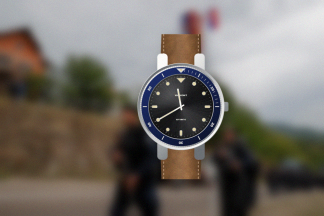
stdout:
11,40
